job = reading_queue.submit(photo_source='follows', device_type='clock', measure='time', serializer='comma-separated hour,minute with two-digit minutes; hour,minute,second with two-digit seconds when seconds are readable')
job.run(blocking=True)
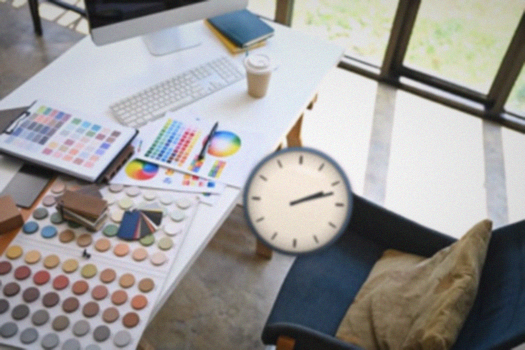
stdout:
2,12
